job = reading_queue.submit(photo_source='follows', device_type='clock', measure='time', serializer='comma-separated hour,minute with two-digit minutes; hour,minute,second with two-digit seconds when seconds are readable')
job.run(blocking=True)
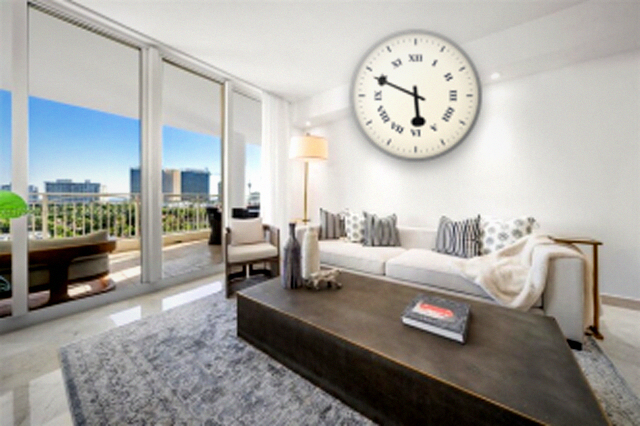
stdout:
5,49
